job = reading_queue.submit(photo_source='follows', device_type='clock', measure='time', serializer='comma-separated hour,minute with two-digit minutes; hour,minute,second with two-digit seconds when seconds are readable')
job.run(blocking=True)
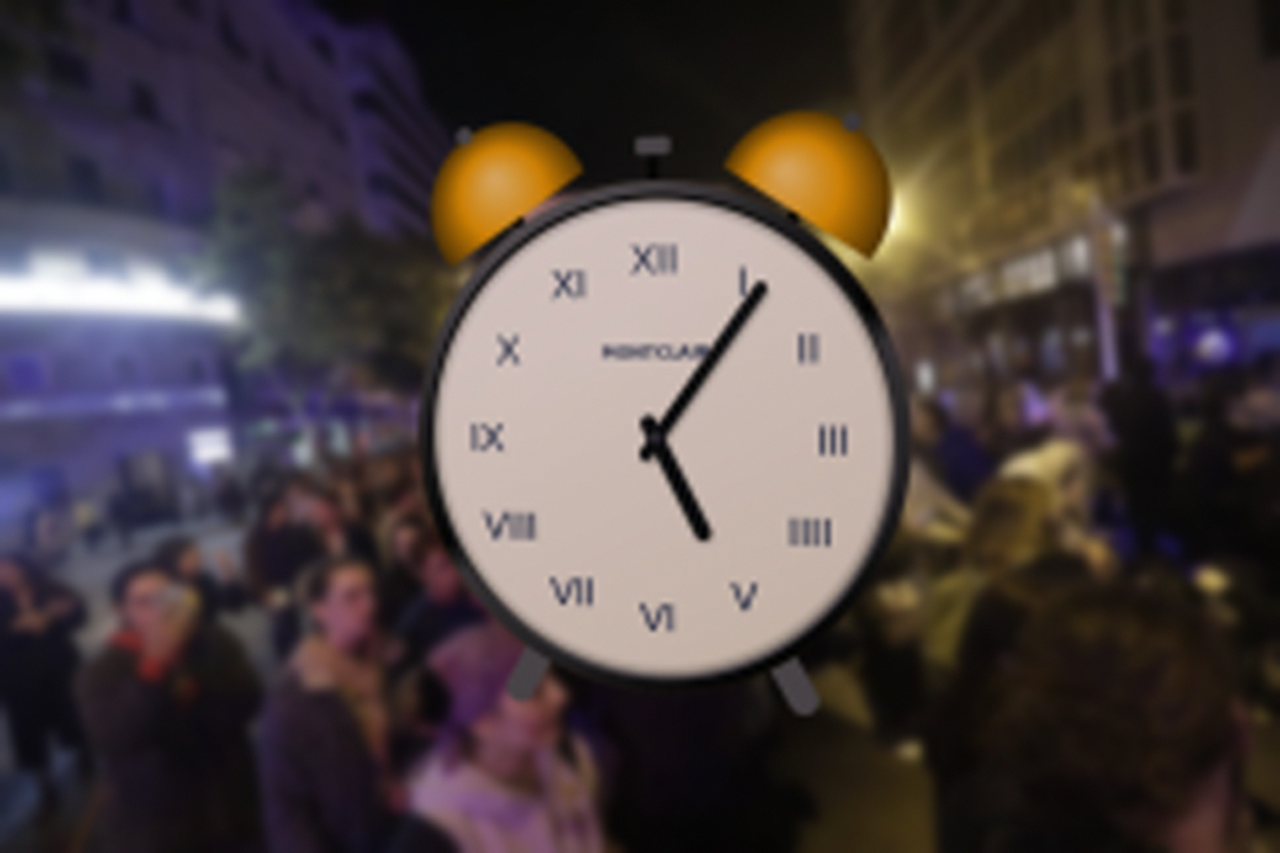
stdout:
5,06
